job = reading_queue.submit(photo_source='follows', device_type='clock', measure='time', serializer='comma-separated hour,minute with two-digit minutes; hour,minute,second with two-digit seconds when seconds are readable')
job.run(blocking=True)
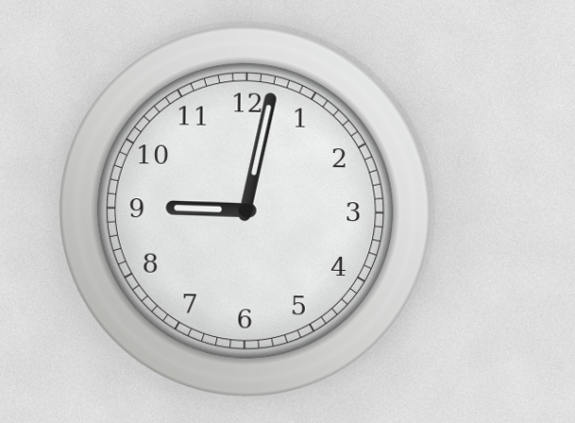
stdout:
9,02
